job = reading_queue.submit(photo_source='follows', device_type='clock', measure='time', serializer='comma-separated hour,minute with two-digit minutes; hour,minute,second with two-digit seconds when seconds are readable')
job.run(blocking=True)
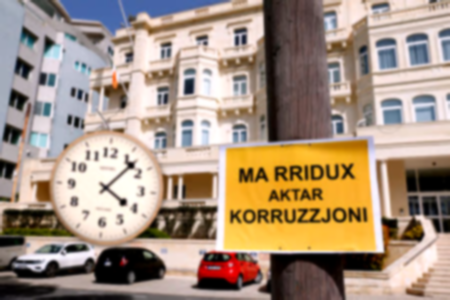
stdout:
4,07
